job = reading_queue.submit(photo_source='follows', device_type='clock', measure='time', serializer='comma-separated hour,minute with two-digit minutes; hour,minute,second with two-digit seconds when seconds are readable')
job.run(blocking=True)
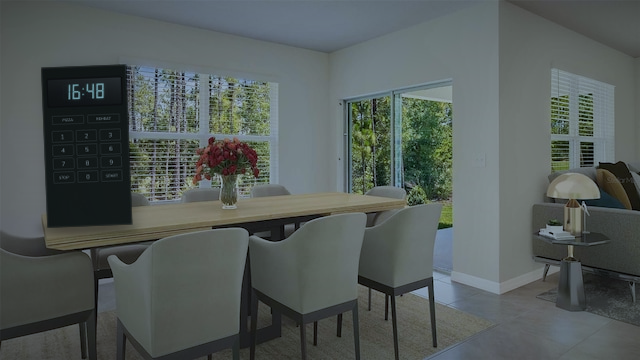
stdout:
16,48
